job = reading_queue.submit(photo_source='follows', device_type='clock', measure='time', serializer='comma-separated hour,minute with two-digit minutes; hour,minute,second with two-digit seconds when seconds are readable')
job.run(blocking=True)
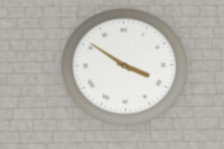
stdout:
3,51
